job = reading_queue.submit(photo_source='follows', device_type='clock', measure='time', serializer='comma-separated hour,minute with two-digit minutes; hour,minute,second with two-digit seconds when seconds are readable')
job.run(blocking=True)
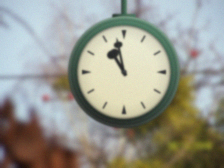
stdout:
10,58
